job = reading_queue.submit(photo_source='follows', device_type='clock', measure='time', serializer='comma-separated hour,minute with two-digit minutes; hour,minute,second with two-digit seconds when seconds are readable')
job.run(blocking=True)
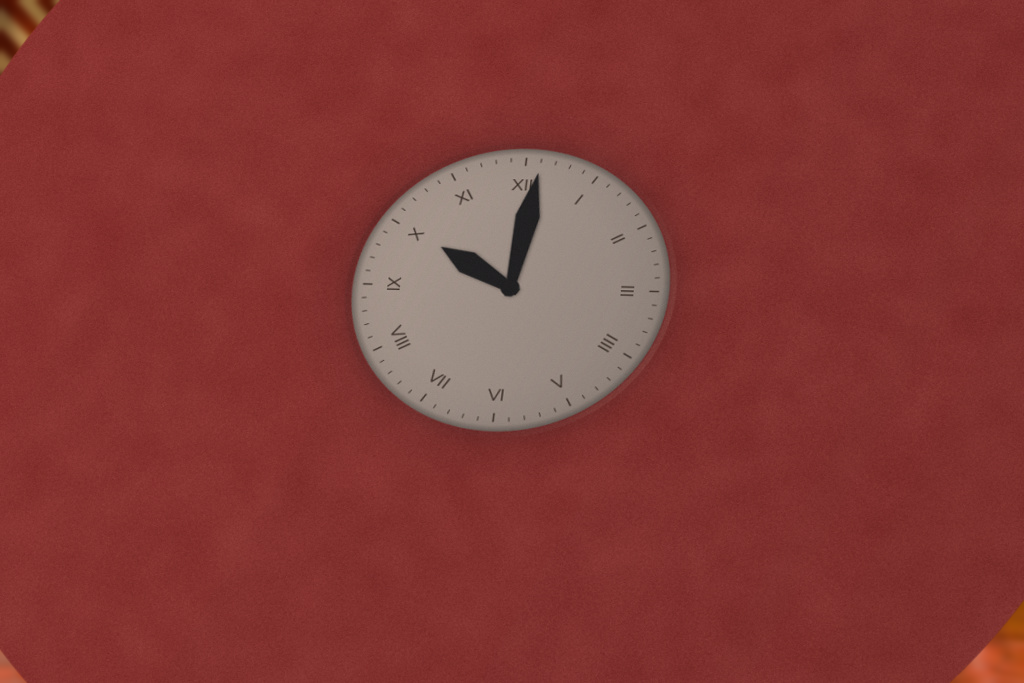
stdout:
10,01
